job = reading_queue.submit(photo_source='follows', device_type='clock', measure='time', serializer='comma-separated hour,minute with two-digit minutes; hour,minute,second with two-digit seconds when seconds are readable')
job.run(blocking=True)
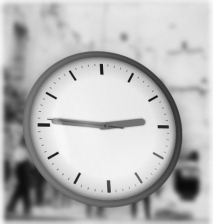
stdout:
2,45,46
